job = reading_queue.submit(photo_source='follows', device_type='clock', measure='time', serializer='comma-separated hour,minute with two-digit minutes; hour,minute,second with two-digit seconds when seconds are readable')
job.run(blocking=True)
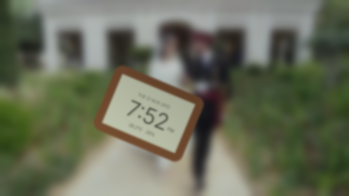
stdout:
7,52
